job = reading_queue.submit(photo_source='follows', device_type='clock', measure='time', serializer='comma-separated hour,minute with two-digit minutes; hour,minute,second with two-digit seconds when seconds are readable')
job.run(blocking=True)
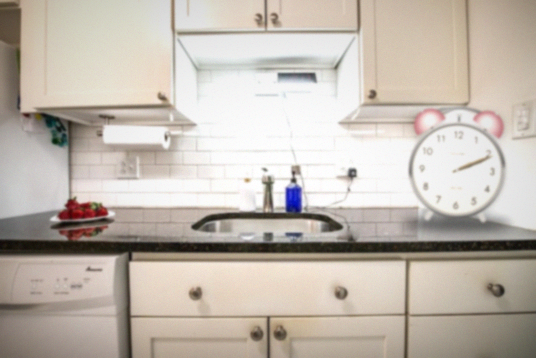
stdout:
2,11
